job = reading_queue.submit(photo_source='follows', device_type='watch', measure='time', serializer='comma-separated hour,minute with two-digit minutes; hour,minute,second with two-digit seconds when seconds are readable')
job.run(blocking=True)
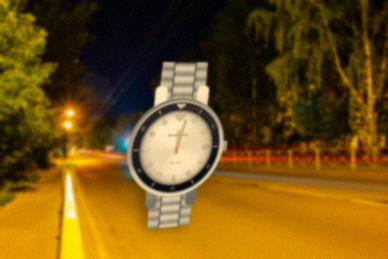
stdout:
12,02
